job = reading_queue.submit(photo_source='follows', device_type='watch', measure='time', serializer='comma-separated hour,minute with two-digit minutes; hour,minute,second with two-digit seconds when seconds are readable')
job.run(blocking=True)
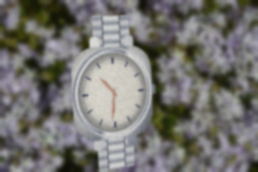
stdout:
10,31
